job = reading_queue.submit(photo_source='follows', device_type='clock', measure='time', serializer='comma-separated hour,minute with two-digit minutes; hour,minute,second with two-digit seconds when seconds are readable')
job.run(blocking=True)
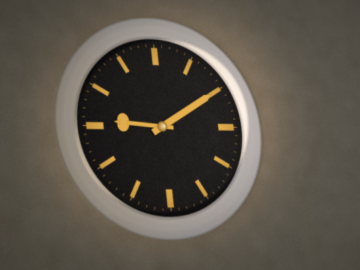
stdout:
9,10
